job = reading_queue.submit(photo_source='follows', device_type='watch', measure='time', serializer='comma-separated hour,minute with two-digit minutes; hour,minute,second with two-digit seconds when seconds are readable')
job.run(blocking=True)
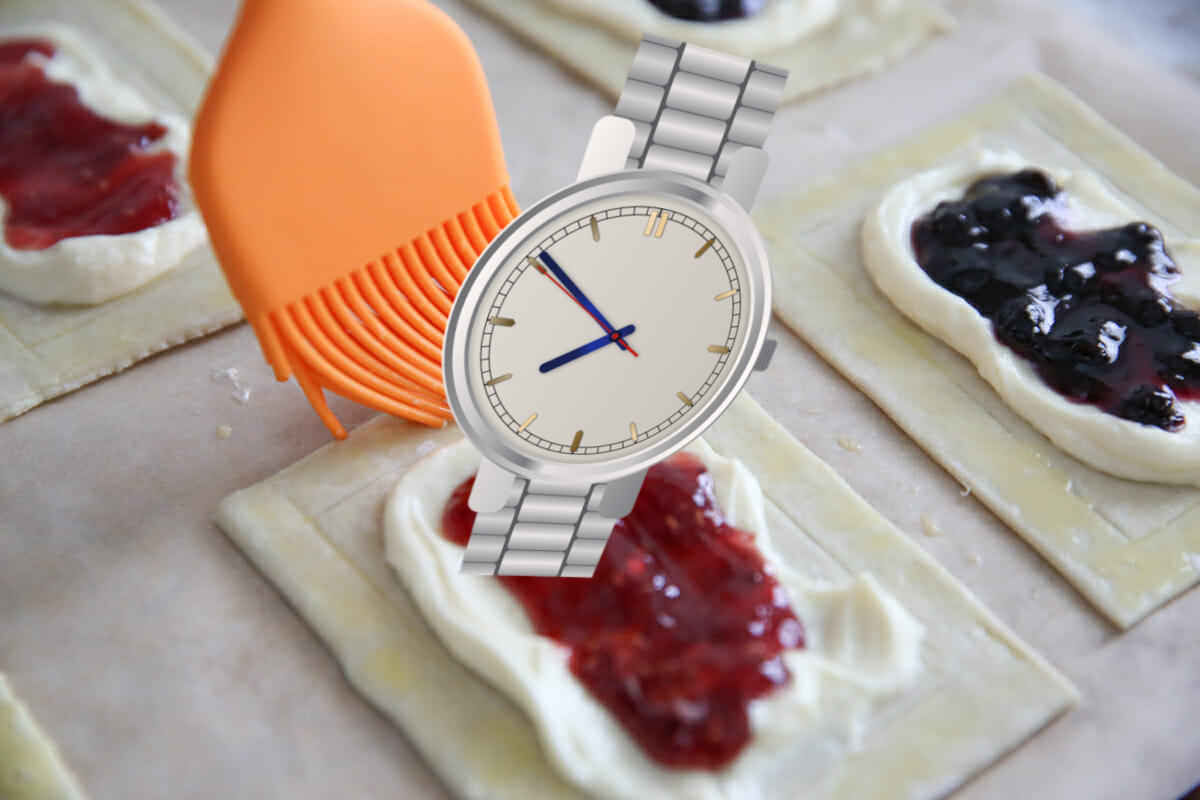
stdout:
7,50,50
